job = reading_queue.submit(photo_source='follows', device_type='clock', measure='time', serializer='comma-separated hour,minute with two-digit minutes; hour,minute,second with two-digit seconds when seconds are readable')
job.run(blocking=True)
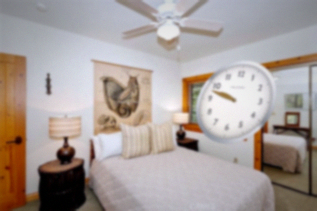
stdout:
9,48
